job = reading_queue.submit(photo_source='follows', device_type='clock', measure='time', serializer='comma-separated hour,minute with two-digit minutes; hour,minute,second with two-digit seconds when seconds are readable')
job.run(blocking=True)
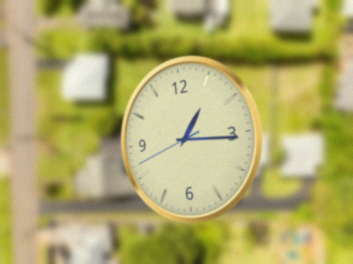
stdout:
1,15,42
